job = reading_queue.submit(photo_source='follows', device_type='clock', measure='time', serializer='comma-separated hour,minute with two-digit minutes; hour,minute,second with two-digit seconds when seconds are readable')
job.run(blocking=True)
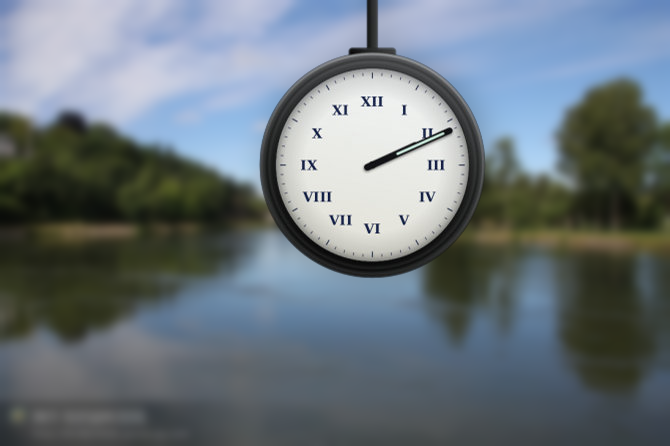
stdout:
2,11
